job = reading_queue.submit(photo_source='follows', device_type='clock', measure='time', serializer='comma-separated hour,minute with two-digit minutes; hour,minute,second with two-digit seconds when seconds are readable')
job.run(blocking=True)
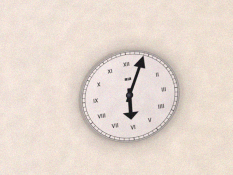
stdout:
6,04
